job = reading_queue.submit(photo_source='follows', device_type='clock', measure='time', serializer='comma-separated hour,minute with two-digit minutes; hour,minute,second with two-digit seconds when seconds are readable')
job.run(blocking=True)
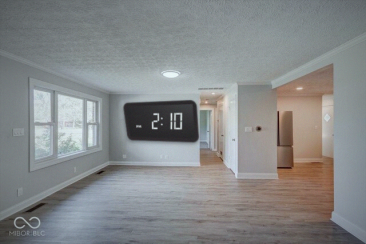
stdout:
2,10
